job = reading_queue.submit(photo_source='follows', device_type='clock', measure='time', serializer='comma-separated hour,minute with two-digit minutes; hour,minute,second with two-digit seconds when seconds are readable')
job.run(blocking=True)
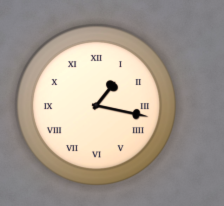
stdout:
1,17
